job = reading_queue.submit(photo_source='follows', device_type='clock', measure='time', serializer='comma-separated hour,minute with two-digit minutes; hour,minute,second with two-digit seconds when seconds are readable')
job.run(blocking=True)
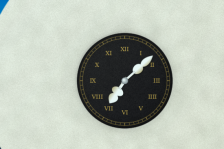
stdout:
7,08
